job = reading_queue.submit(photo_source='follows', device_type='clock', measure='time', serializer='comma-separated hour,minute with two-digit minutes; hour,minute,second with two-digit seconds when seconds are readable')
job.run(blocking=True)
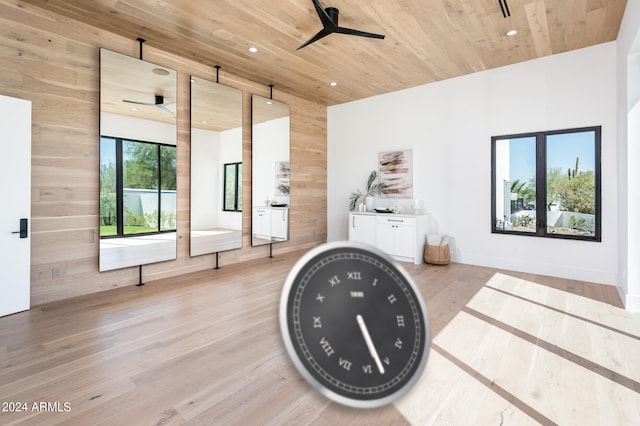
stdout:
5,27
